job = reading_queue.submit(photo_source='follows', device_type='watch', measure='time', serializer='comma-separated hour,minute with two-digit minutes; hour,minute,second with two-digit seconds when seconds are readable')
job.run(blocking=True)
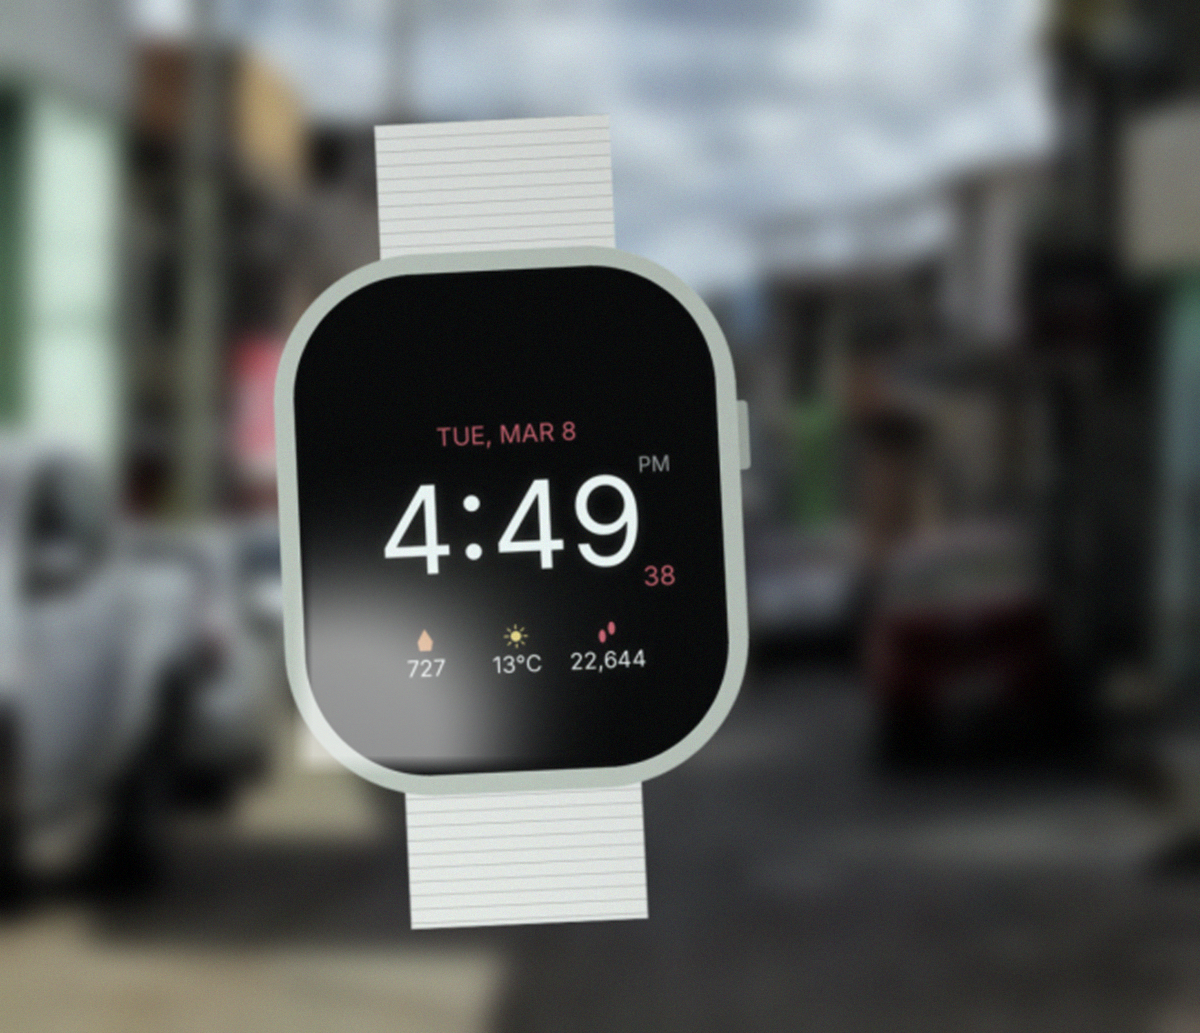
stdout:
4,49,38
